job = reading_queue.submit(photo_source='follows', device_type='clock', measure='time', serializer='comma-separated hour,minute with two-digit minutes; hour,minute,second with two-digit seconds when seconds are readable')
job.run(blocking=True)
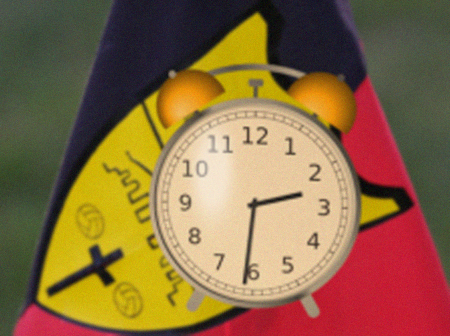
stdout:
2,31
